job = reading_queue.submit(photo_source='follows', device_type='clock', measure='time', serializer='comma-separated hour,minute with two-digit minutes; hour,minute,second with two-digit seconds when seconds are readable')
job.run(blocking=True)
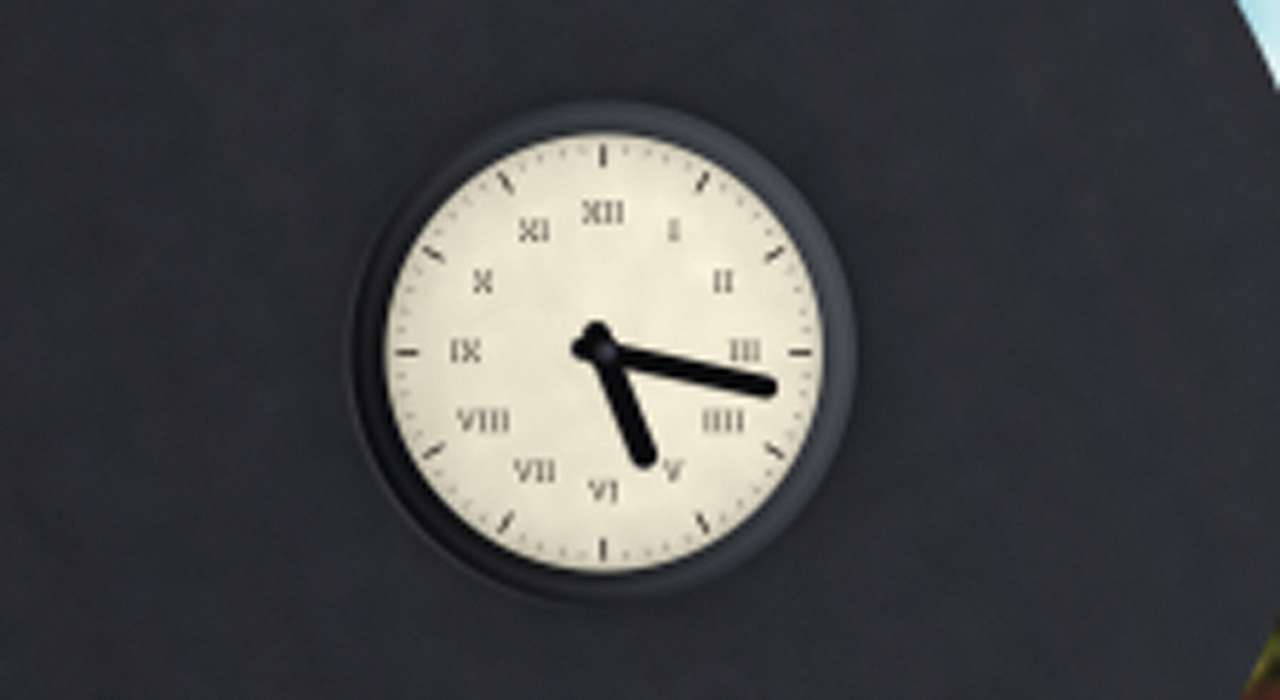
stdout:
5,17
